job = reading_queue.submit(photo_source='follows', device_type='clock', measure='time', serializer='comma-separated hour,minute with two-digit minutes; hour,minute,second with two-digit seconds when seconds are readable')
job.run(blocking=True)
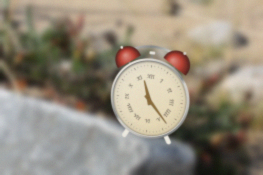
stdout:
11,23
